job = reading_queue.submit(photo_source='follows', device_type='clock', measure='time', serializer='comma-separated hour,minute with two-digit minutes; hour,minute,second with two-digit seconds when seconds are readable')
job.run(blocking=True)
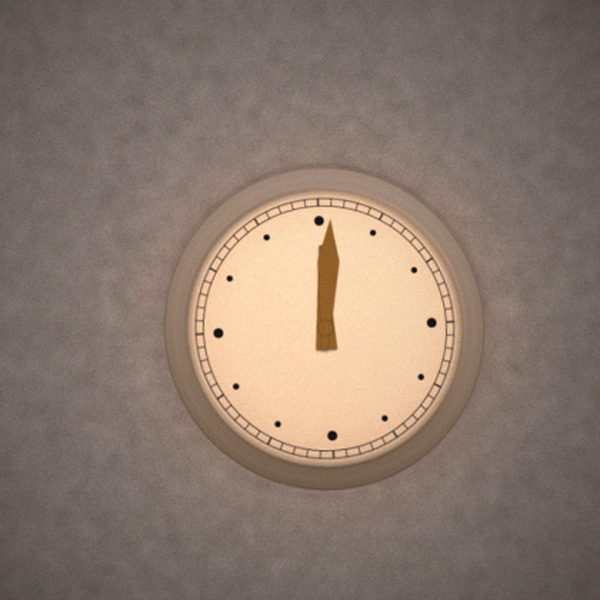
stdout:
12,01
